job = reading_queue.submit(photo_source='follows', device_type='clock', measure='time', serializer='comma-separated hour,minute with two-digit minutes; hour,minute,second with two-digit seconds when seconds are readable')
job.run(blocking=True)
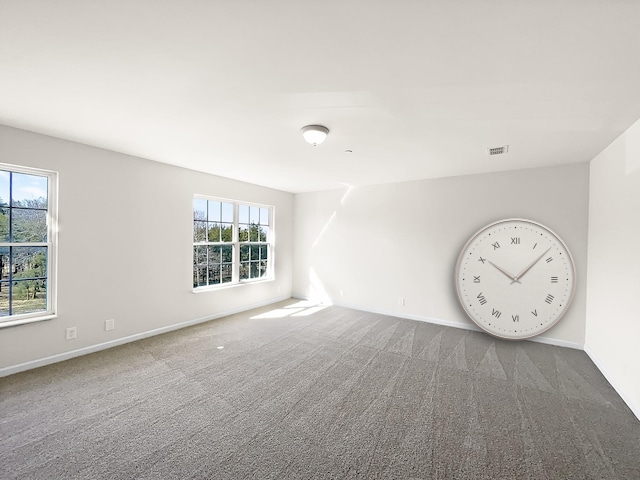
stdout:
10,08
